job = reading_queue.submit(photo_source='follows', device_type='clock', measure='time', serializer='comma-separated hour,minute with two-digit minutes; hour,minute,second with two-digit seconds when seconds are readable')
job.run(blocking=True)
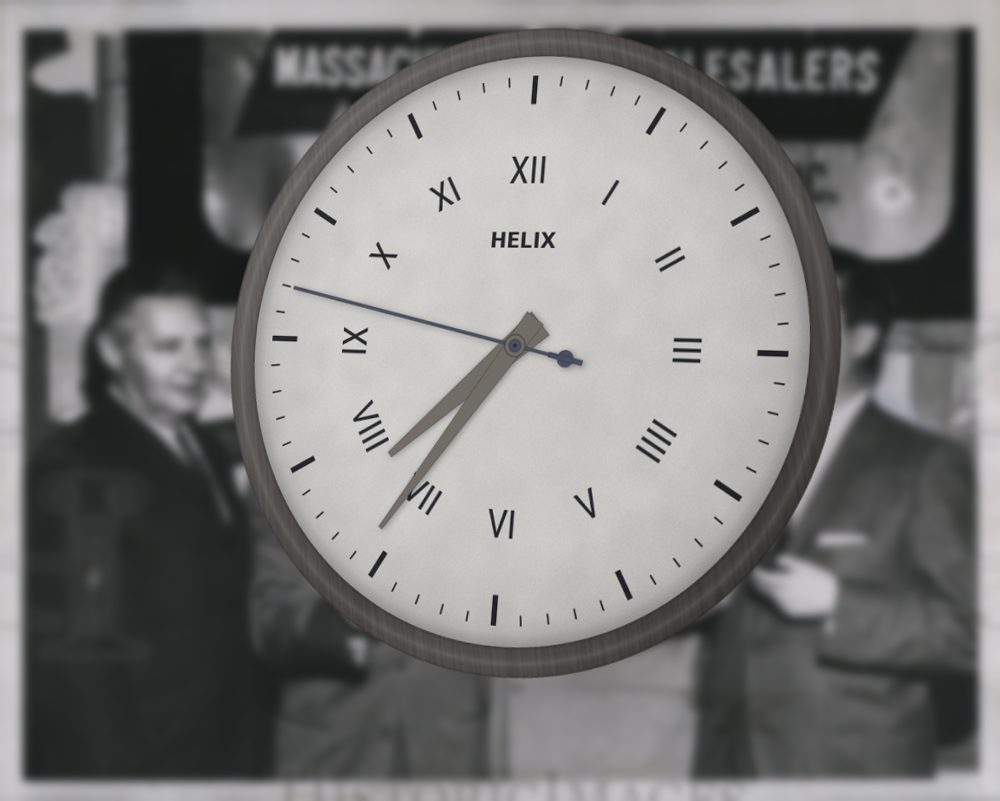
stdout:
7,35,47
